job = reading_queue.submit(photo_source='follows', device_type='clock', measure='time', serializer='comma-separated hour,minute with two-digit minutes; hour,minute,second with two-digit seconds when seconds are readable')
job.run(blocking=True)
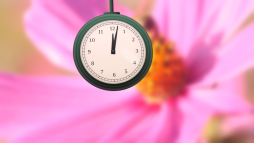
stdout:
12,02
